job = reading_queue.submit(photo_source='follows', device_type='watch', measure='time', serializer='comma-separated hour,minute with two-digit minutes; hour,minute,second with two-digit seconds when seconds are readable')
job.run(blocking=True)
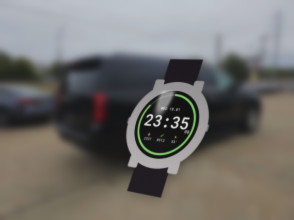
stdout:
23,35
